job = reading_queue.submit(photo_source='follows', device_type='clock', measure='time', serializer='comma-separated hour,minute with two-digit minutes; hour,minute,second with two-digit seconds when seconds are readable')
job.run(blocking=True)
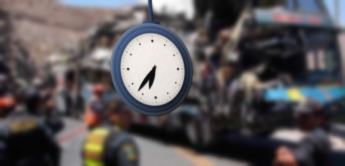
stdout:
6,37
